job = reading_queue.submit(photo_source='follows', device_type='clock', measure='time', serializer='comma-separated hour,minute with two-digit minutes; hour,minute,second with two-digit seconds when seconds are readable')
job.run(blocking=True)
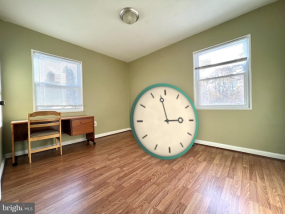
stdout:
2,58
